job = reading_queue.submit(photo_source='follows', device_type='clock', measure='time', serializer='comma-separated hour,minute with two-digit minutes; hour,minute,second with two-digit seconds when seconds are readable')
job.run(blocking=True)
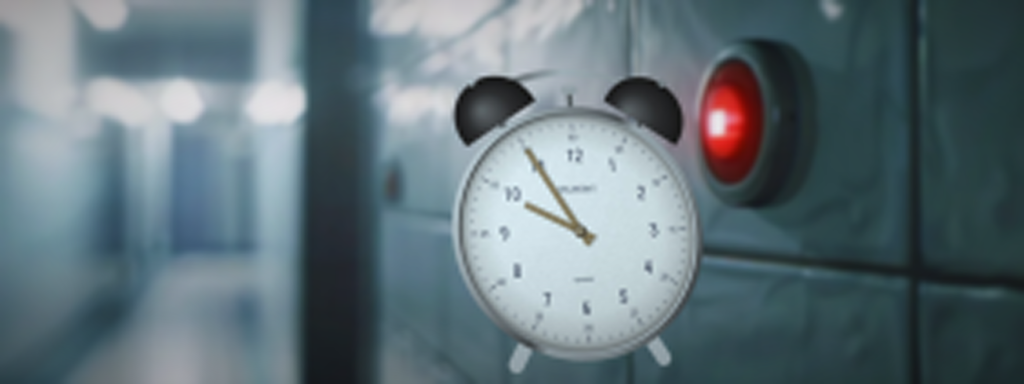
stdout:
9,55
